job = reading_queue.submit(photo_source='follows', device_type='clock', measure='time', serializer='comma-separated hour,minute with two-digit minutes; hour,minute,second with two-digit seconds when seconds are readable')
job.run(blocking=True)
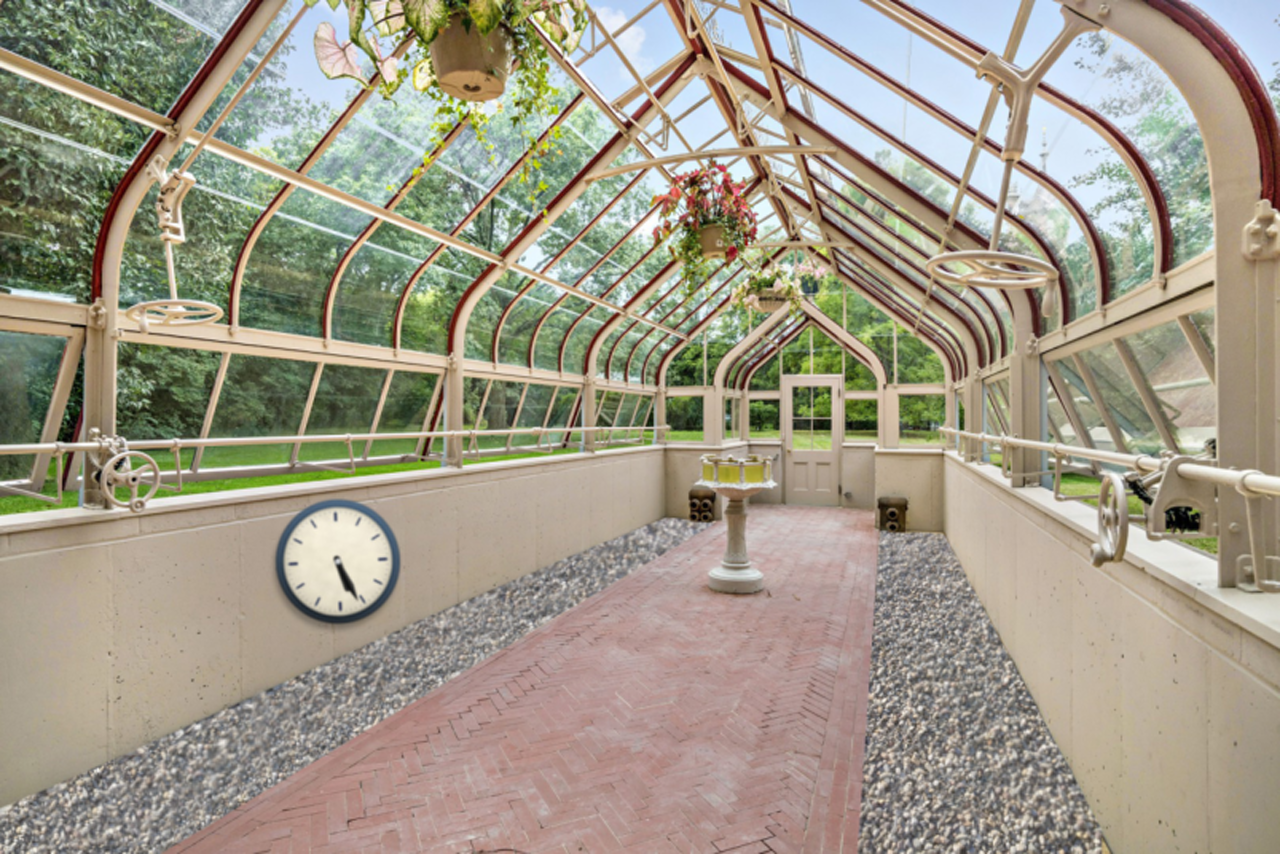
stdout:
5,26
